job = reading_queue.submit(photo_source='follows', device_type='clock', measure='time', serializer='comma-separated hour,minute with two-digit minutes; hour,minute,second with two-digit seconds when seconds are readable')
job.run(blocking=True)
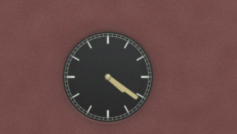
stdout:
4,21
